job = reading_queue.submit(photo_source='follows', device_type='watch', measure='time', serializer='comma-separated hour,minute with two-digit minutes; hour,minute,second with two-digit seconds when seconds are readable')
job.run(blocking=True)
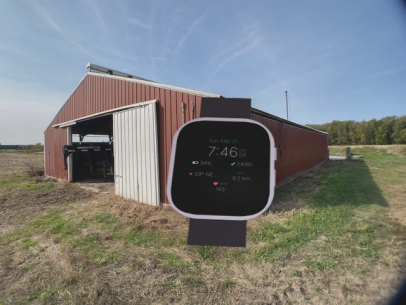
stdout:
7,46
